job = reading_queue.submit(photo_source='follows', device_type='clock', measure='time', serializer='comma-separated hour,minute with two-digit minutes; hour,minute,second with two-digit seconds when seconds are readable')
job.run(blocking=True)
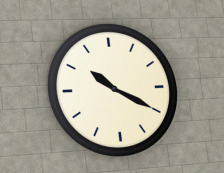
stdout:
10,20
